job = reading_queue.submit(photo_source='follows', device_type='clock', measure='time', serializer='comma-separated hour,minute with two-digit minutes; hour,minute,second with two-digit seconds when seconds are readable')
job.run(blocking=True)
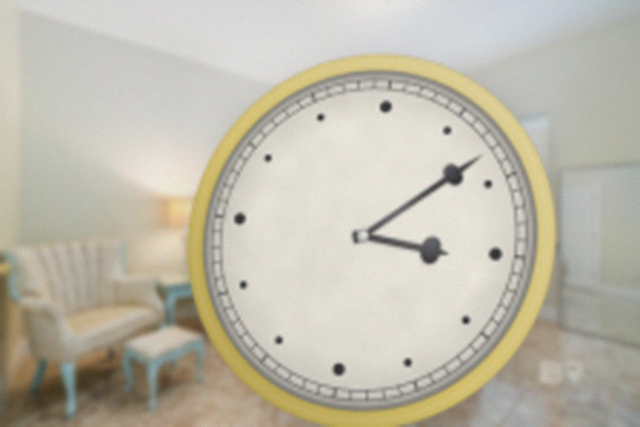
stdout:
3,08
